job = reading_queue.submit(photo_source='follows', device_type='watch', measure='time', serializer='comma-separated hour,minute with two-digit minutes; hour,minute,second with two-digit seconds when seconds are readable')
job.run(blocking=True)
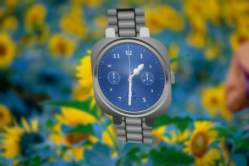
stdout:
1,31
